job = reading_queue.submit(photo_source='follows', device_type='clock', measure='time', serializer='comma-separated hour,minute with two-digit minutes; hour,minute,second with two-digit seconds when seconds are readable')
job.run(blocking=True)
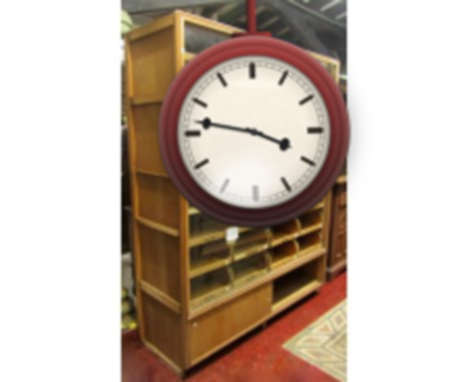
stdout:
3,47
